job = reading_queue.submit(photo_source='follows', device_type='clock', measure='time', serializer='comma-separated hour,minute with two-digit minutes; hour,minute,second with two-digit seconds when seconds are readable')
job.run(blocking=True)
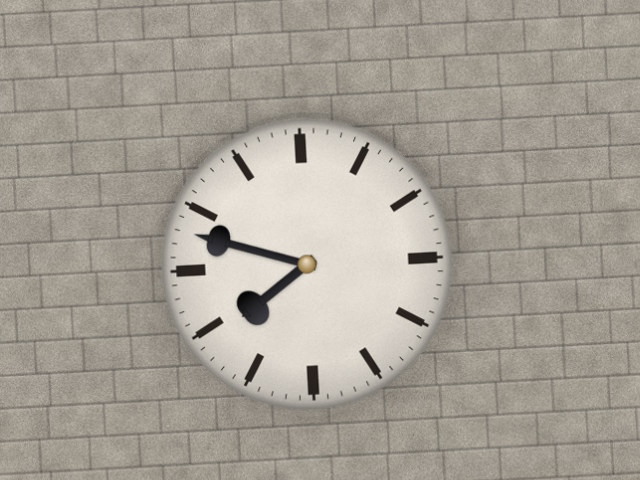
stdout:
7,48
